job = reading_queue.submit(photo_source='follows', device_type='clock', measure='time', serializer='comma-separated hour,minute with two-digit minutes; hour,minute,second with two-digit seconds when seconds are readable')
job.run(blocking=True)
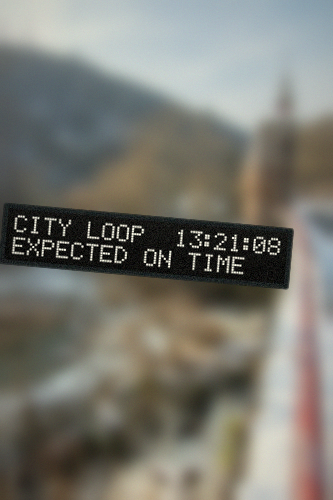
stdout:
13,21,08
